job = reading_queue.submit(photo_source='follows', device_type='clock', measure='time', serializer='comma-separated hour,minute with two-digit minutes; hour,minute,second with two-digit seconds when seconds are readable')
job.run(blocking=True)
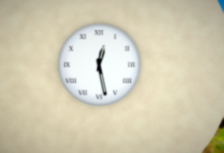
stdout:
12,28
